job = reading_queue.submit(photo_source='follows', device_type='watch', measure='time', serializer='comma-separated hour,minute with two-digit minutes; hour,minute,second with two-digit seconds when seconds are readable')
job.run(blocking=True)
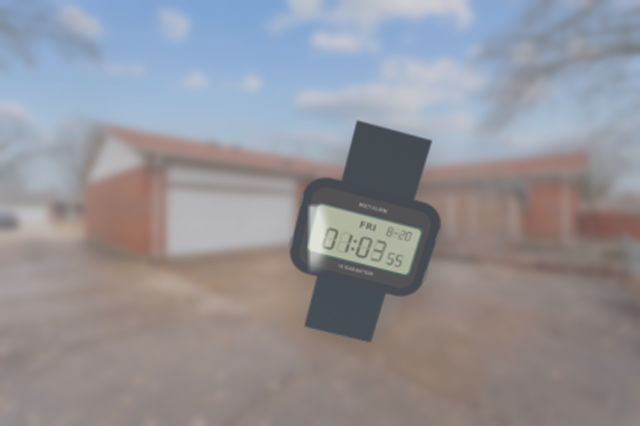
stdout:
1,03,55
